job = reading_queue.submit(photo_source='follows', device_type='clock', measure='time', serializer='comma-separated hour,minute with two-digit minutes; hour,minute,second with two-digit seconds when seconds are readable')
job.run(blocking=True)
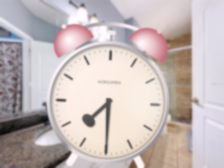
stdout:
7,30
